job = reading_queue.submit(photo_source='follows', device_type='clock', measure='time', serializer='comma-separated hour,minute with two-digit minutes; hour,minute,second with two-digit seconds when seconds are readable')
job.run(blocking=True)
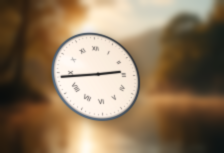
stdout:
2,44
